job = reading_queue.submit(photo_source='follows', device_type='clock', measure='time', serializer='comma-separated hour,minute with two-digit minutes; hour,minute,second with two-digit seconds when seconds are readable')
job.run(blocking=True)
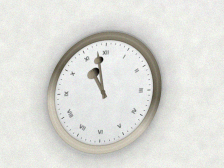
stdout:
10,58
